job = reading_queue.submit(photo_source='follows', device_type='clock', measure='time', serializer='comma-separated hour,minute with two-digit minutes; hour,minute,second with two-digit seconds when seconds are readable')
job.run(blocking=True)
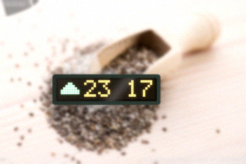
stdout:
23,17
